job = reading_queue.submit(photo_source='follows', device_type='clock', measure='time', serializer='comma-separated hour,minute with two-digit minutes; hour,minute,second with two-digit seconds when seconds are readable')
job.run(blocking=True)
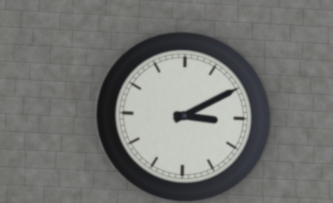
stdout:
3,10
